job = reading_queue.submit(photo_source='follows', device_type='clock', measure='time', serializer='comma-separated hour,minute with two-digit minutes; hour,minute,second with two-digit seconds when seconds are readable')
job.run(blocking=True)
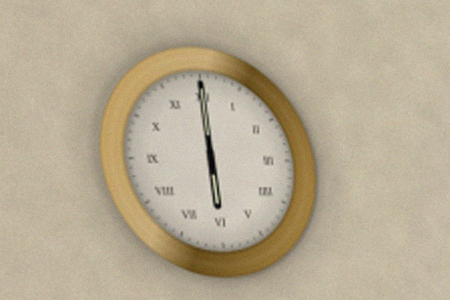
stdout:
6,00
